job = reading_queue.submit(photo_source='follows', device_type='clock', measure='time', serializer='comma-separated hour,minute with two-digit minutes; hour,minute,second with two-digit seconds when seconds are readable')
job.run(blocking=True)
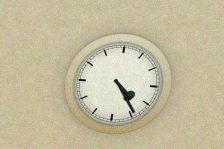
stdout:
4,24
